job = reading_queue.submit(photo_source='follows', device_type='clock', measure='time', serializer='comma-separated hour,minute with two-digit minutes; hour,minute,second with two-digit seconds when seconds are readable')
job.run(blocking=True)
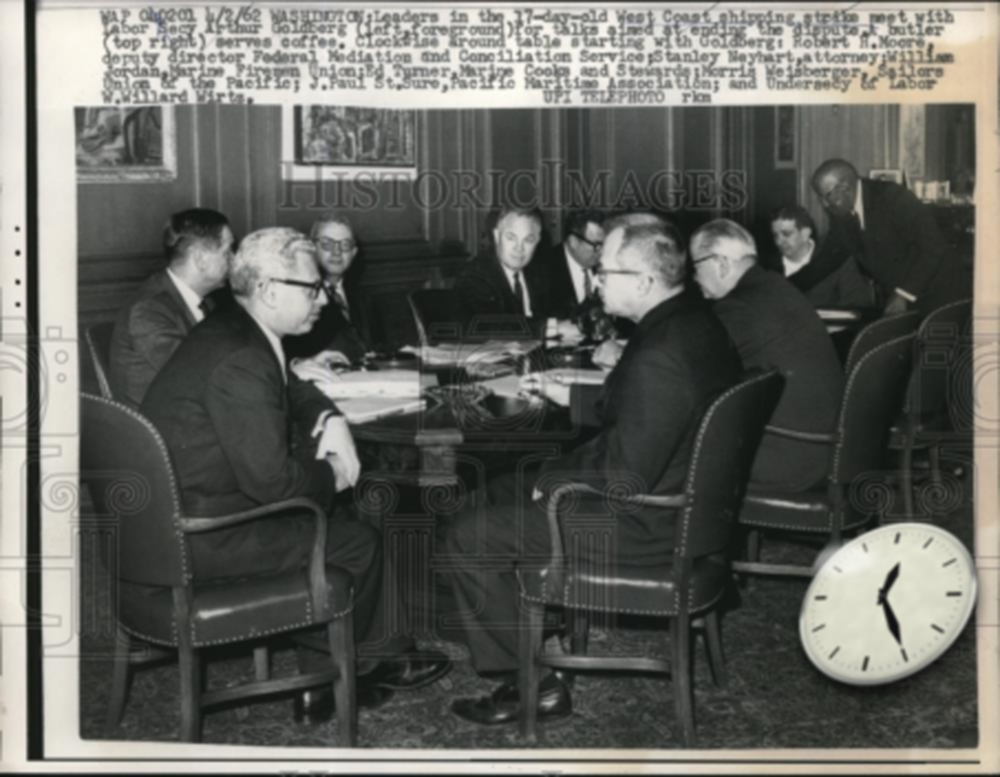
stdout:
12,25
